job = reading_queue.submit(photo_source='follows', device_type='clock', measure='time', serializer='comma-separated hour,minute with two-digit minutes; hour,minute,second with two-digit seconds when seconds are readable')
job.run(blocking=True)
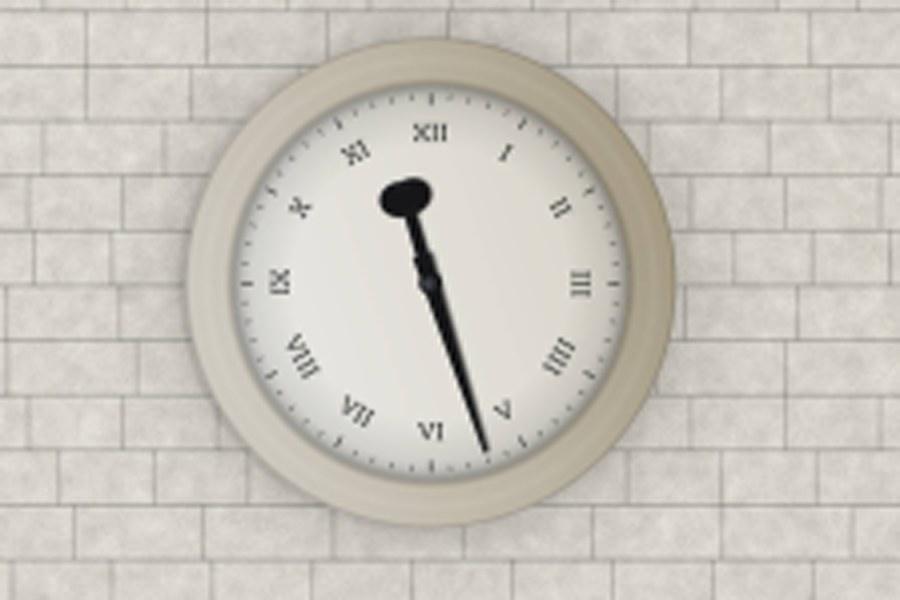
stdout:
11,27
